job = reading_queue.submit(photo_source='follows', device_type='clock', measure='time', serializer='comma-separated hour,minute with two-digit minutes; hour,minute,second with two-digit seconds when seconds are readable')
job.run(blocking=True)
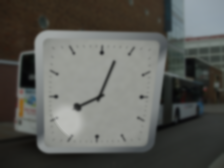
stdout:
8,03
